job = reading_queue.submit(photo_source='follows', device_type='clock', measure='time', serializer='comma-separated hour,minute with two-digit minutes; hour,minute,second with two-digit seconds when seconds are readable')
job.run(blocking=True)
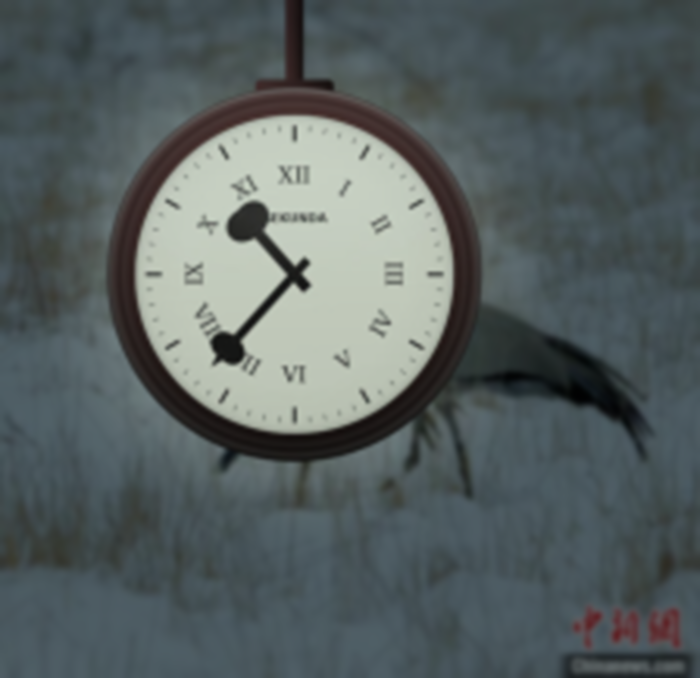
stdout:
10,37
